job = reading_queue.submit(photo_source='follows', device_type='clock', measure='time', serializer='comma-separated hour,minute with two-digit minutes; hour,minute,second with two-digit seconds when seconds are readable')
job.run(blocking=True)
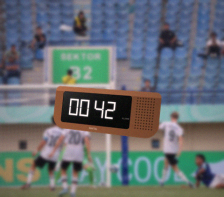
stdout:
0,42
